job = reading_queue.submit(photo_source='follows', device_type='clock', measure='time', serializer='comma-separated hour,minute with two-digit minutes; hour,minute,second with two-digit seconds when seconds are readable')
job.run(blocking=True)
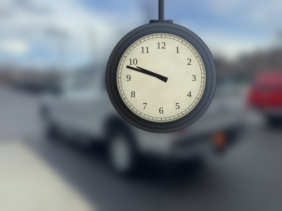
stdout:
9,48
